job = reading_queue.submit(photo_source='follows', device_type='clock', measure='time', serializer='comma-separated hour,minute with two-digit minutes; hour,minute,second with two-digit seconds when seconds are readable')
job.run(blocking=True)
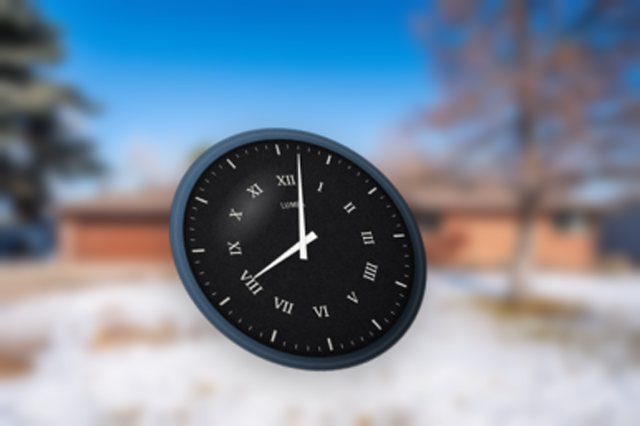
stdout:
8,02
